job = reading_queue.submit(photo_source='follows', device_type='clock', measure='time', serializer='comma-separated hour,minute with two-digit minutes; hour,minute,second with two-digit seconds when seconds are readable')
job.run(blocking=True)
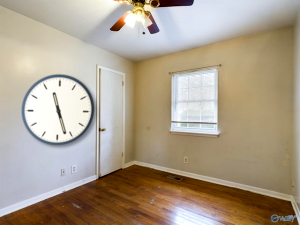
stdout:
11,27
